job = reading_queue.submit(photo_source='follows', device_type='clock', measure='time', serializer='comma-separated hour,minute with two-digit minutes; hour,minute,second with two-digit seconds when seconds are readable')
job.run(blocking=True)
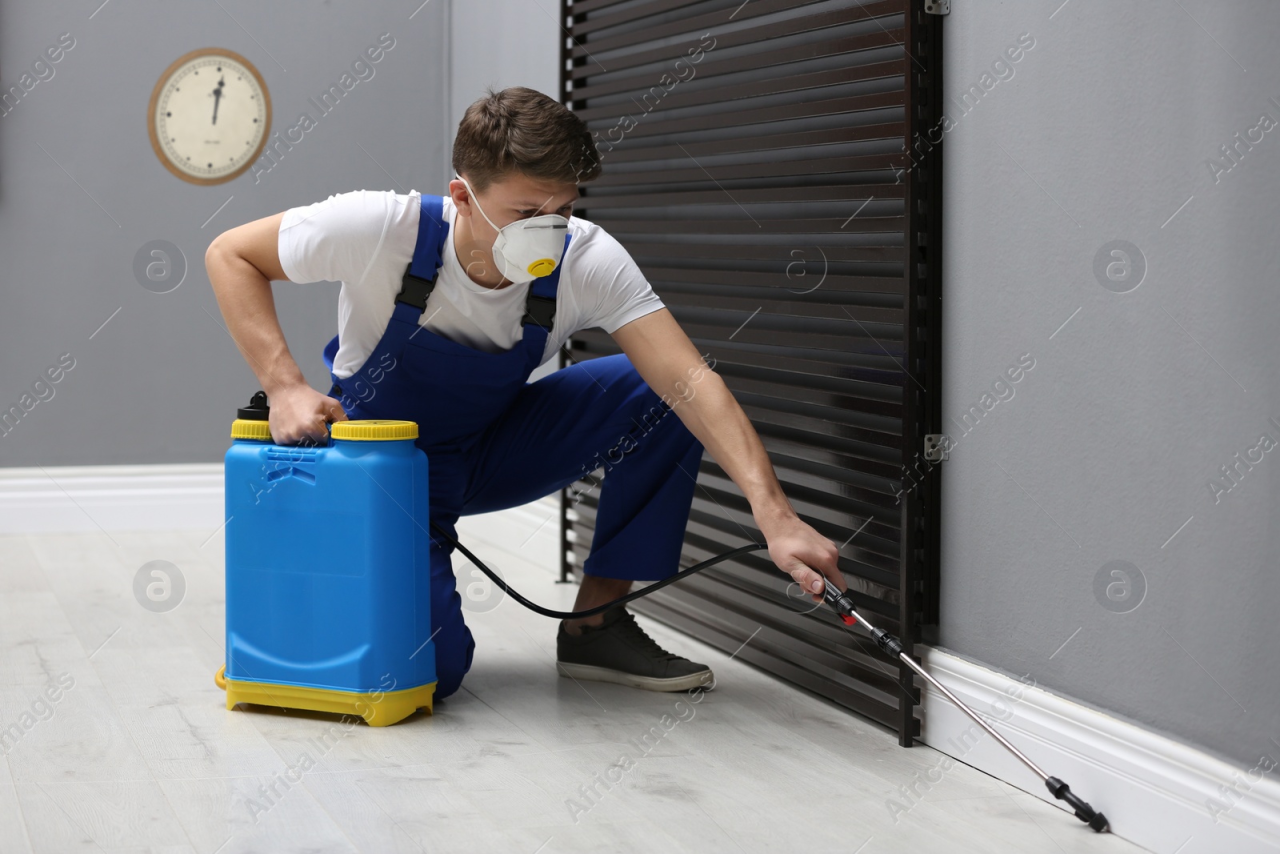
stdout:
12,01
